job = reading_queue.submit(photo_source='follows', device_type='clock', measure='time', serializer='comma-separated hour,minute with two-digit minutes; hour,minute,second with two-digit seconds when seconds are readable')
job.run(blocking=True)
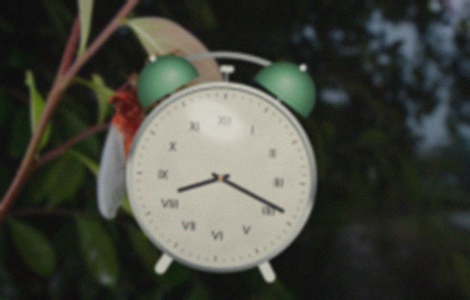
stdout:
8,19
